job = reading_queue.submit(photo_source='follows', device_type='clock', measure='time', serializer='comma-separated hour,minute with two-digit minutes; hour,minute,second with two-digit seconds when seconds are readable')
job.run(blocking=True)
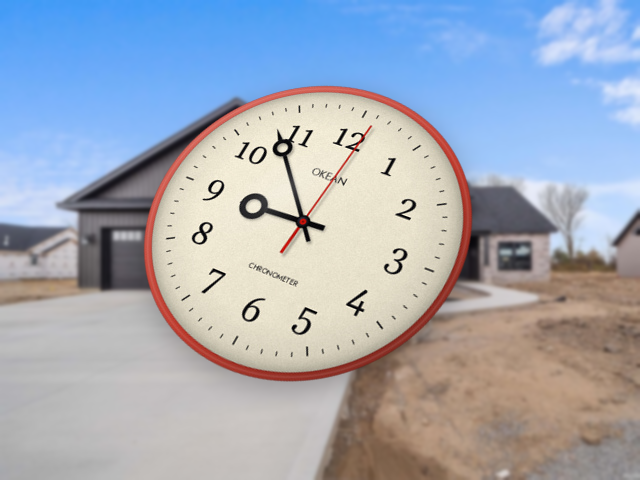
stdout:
8,53,01
